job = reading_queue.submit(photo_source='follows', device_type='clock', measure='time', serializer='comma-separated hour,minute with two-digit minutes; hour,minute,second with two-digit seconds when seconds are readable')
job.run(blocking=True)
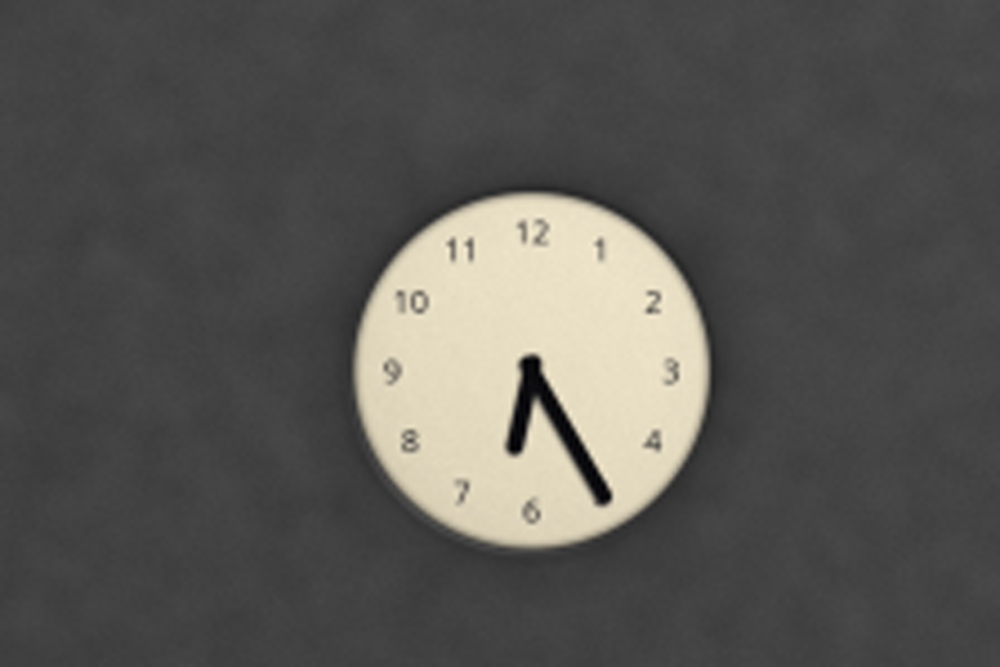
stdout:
6,25
